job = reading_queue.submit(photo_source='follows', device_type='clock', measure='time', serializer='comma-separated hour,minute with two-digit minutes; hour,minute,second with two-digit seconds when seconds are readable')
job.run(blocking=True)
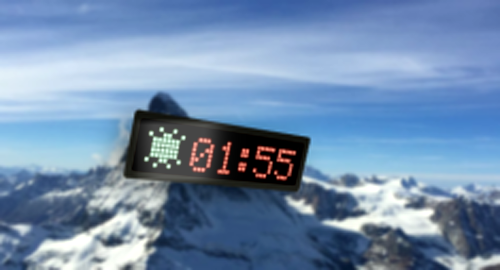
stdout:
1,55
